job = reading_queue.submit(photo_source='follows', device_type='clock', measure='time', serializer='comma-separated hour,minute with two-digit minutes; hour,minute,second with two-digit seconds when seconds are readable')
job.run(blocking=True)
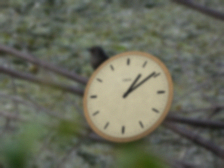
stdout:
1,09
